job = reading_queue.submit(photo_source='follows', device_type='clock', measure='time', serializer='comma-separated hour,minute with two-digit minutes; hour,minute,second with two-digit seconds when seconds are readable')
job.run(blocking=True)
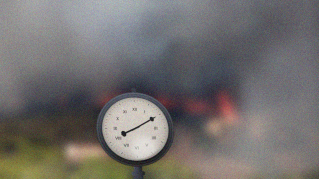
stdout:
8,10
